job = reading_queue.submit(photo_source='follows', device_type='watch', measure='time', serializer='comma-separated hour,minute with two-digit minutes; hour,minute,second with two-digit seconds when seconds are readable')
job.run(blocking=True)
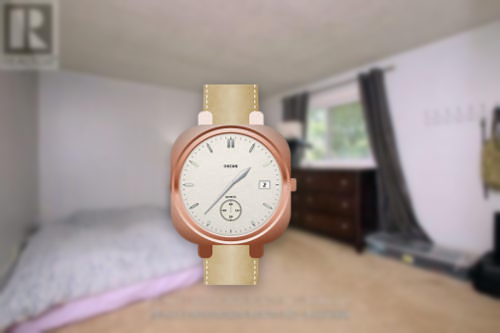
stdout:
1,37
